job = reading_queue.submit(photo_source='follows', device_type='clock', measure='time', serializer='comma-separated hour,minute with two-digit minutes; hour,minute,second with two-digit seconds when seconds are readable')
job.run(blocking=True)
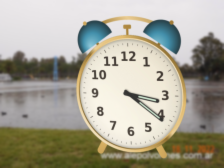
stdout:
3,21
